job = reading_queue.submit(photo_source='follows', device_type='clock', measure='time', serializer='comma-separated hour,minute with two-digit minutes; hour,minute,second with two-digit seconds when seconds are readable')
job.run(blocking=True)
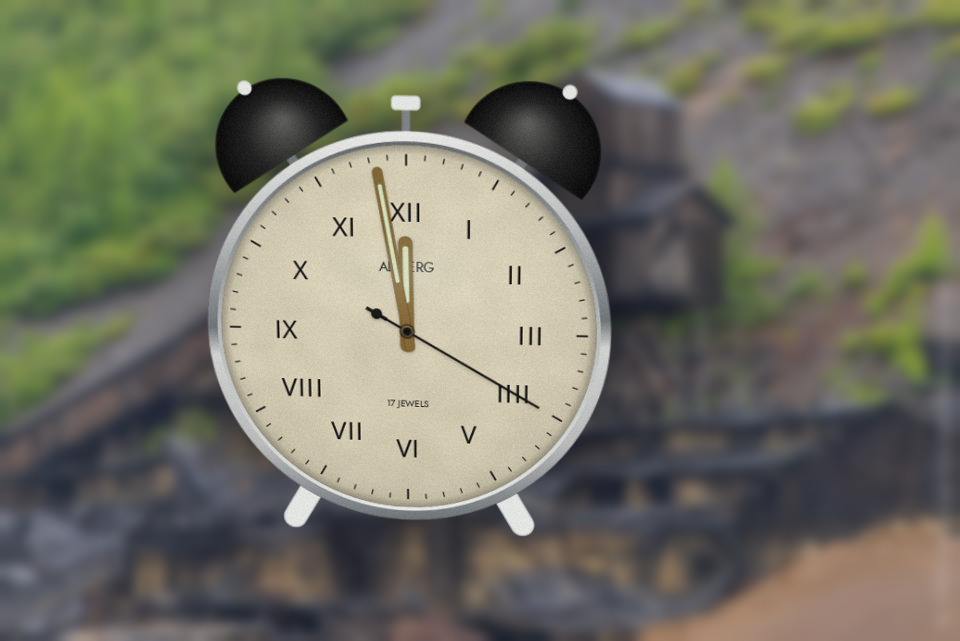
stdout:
11,58,20
